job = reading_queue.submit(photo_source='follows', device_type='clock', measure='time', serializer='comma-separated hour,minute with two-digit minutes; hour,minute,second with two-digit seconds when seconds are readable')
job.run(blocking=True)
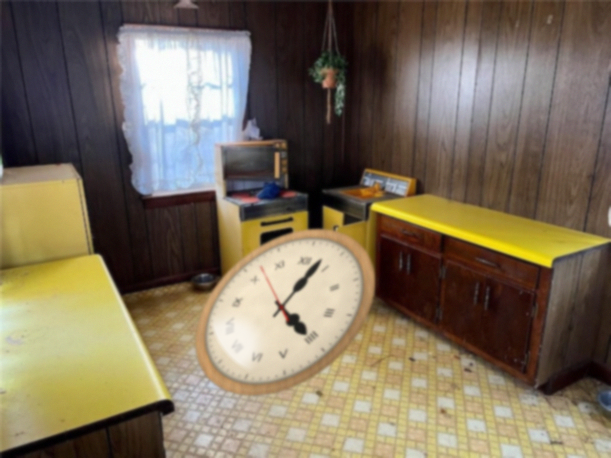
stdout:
4,02,52
